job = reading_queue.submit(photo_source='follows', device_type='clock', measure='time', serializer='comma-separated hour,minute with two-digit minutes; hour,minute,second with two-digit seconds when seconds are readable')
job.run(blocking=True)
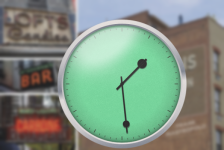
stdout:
1,29
